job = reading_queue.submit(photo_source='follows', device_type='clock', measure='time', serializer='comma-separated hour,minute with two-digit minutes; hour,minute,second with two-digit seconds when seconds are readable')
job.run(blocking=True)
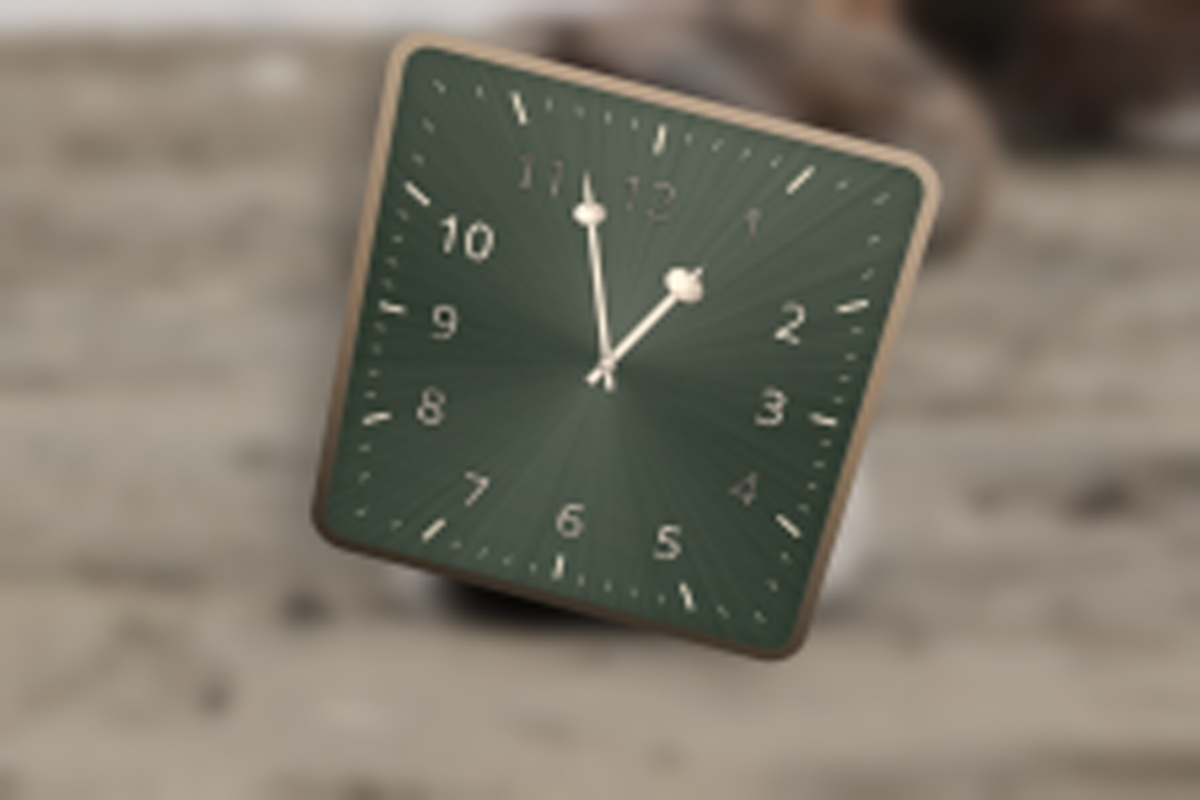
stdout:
12,57
